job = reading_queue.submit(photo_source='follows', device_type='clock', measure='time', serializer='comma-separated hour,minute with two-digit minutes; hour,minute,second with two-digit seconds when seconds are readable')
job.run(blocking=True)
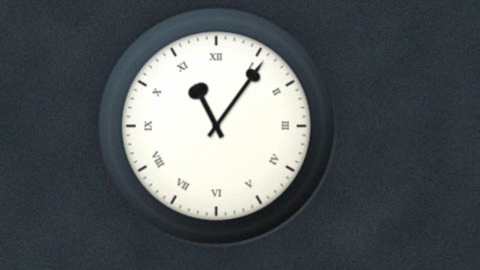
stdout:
11,06
